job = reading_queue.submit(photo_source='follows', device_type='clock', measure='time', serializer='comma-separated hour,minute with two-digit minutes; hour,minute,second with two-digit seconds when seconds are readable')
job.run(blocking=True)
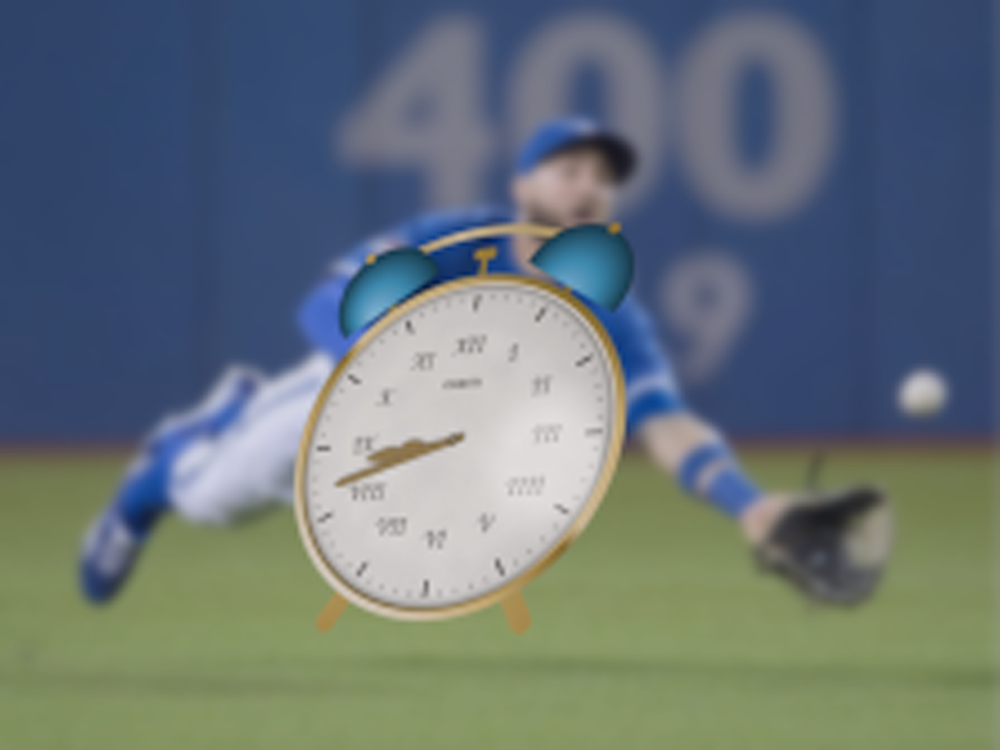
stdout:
8,42
